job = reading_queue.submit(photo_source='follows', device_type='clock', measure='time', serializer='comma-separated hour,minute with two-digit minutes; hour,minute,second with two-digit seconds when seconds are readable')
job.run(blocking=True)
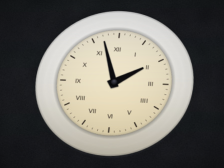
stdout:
1,57
